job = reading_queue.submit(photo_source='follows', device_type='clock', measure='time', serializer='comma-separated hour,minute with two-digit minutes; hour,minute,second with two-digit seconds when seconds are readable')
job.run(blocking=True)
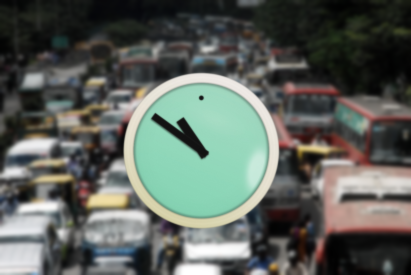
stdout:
10,51
